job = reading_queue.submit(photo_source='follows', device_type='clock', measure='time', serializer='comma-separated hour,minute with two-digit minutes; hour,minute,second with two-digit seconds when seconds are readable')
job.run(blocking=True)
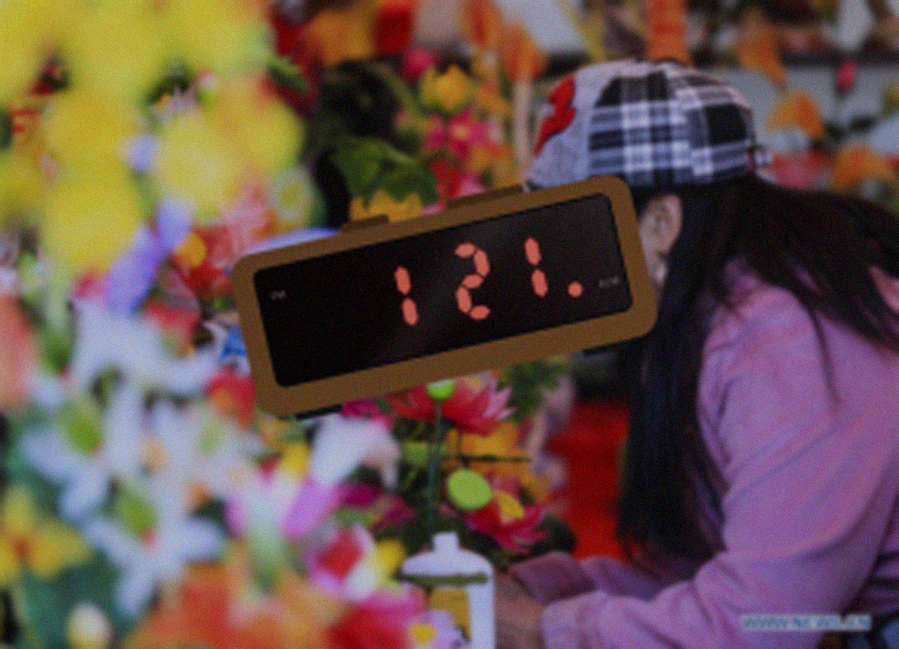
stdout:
1,21
